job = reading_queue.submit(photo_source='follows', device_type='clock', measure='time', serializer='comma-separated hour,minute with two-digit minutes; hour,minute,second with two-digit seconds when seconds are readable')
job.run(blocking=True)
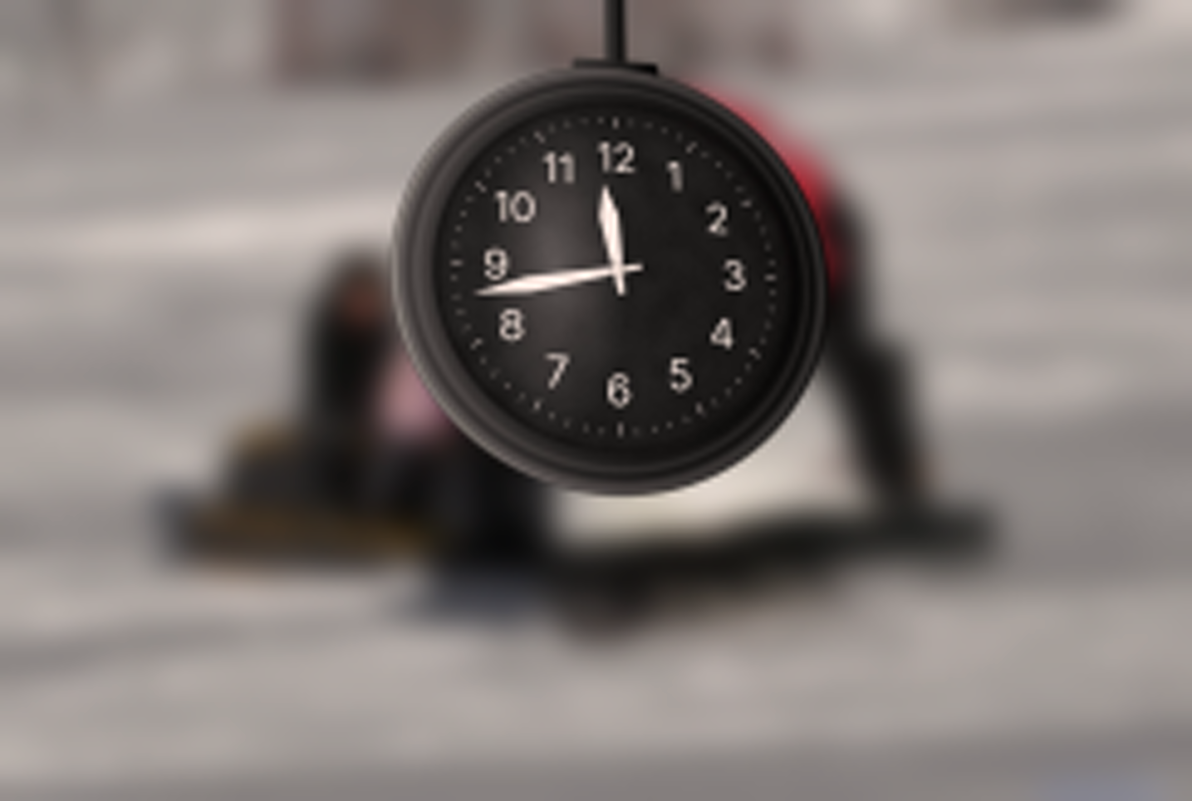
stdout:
11,43
